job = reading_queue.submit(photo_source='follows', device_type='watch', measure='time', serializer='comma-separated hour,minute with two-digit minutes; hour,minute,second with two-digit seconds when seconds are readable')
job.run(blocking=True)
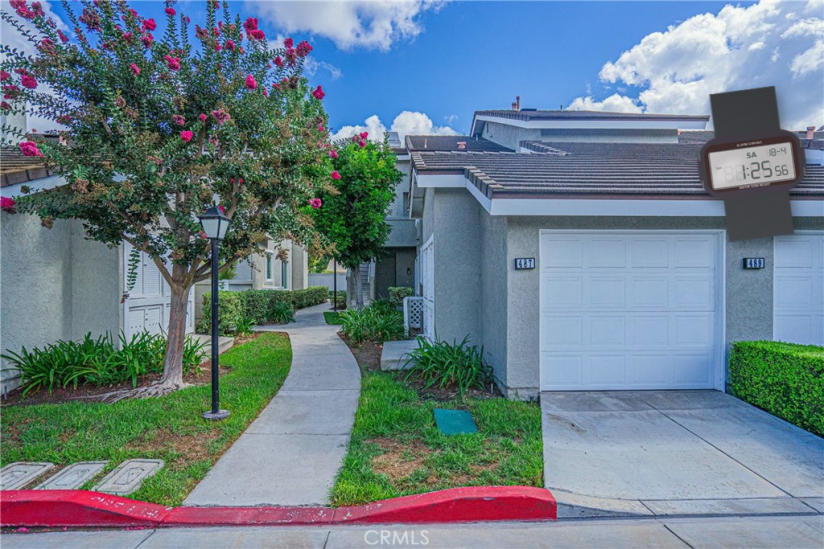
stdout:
1,25,56
